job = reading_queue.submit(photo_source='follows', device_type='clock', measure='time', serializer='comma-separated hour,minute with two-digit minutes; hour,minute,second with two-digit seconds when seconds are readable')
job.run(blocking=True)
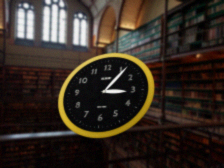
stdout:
3,06
